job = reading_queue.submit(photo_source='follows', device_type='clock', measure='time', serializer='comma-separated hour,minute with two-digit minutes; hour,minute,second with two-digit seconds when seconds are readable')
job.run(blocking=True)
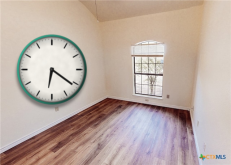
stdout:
6,21
